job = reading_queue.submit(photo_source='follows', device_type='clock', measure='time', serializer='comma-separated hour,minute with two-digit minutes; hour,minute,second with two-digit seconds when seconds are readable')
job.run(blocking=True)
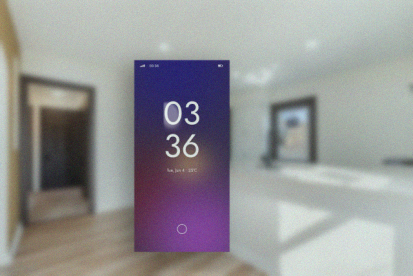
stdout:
3,36
